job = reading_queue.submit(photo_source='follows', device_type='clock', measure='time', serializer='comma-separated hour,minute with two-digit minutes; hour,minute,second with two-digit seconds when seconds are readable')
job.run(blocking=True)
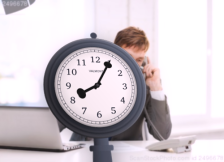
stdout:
8,05
